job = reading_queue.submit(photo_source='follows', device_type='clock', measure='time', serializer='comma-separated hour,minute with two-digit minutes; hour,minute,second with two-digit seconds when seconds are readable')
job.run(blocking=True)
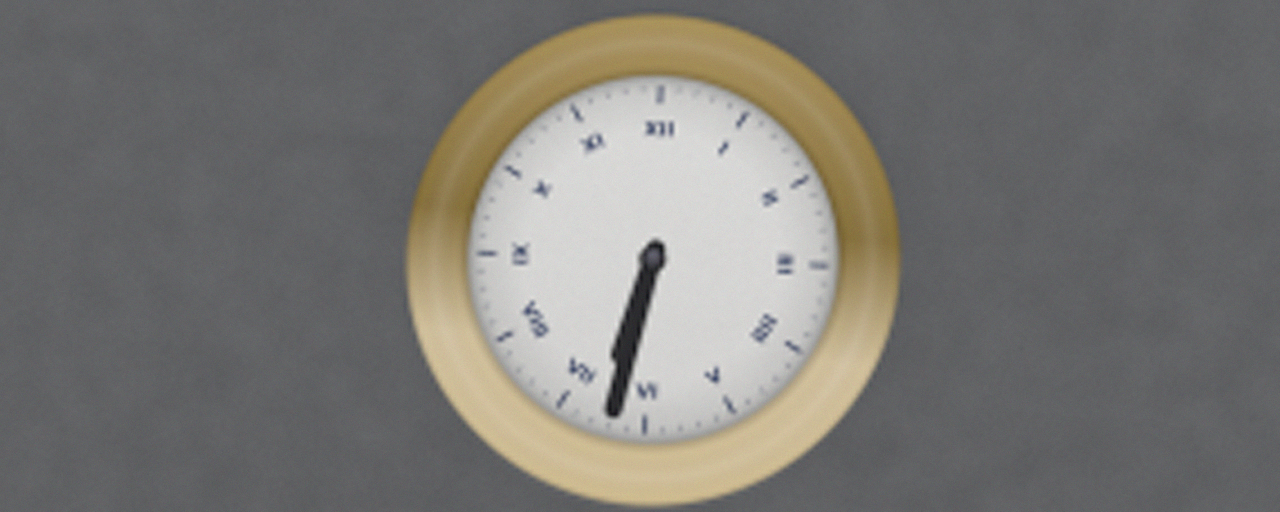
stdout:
6,32
